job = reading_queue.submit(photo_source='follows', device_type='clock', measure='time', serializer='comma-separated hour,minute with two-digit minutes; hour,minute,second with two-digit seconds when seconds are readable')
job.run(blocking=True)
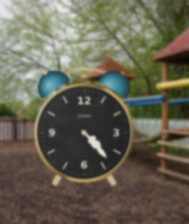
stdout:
4,23
